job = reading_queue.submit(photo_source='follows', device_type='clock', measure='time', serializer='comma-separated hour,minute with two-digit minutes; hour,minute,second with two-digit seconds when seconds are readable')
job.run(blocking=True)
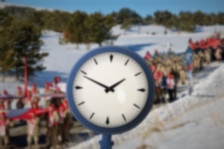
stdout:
1,49
